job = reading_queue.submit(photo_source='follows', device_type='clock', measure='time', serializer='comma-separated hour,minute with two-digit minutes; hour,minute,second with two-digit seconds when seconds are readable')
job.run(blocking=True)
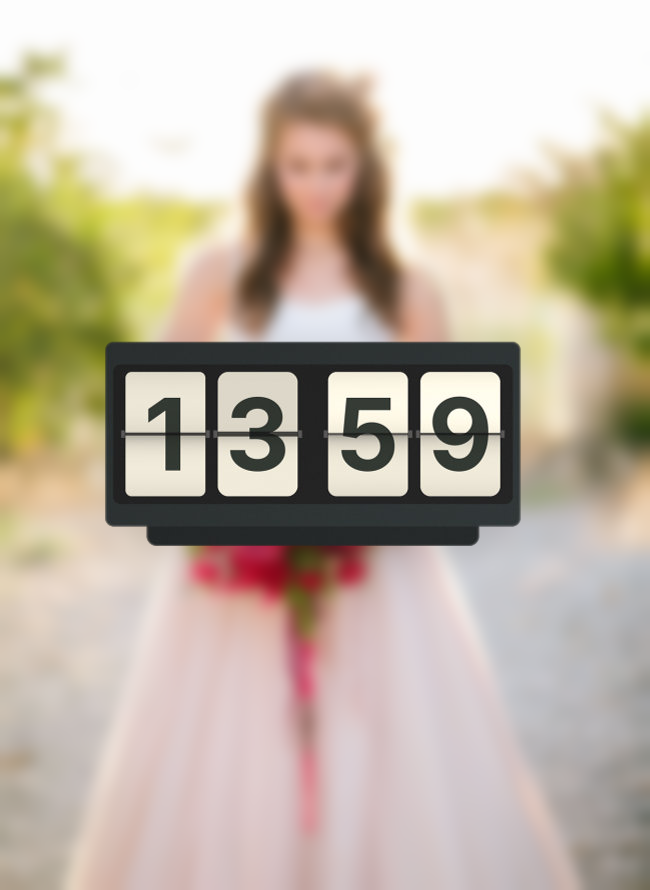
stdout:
13,59
